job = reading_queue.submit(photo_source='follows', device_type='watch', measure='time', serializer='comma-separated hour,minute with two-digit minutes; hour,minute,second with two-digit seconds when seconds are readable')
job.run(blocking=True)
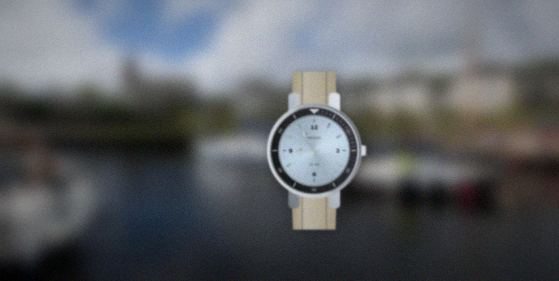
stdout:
8,55
